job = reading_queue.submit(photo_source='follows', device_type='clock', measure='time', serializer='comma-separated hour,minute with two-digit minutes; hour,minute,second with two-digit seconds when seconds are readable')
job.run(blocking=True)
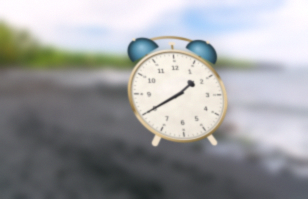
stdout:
1,40
